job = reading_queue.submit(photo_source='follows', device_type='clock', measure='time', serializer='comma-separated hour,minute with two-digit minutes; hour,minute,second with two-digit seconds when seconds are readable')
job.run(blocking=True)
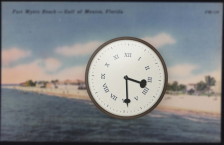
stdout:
3,29
